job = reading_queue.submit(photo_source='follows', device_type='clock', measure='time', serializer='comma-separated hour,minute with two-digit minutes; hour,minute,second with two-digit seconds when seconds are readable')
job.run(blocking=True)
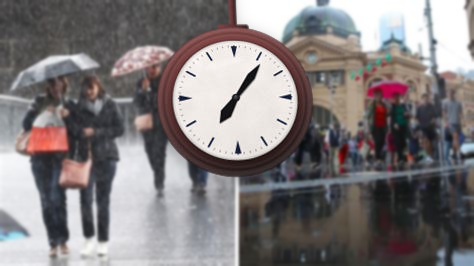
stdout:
7,06
